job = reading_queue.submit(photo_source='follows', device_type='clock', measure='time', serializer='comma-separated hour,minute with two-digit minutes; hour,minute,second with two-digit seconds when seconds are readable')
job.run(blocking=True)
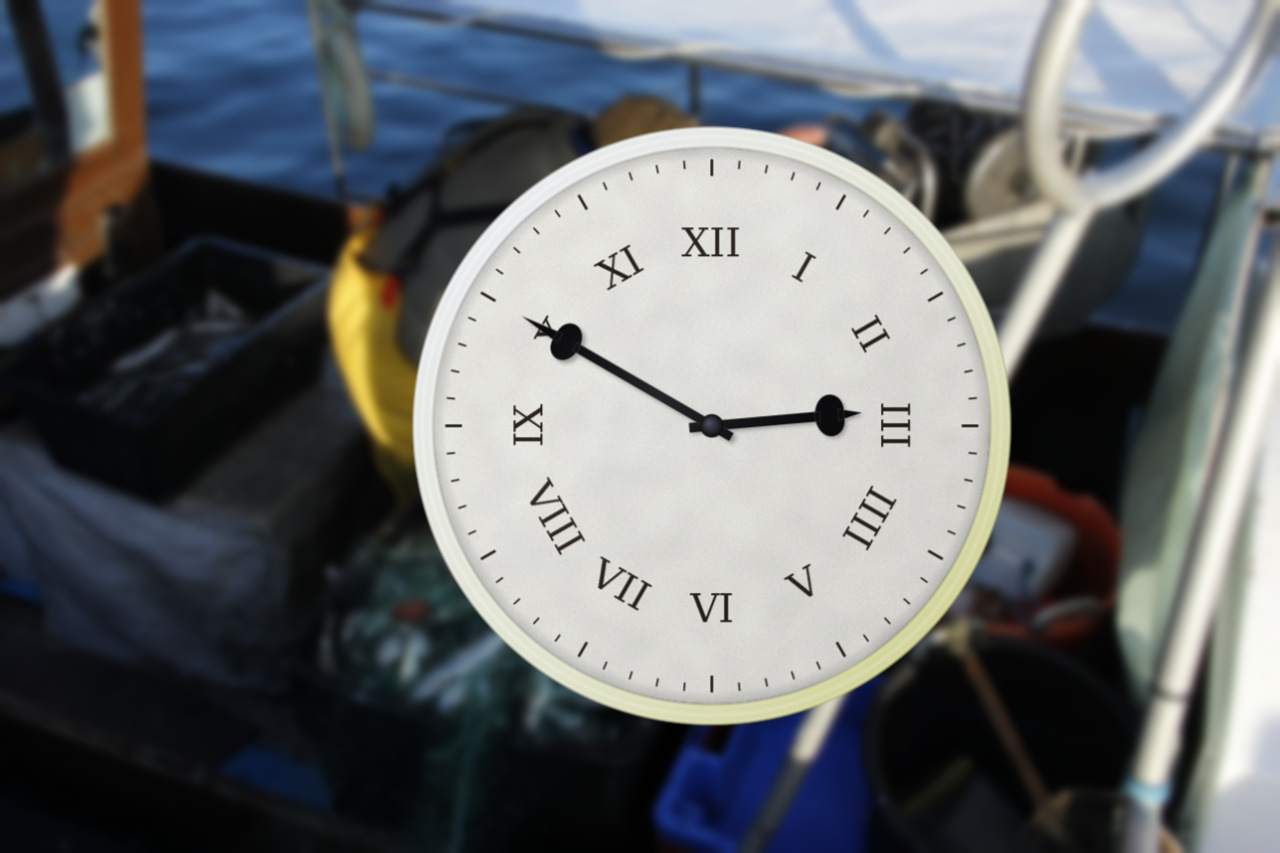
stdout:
2,50
